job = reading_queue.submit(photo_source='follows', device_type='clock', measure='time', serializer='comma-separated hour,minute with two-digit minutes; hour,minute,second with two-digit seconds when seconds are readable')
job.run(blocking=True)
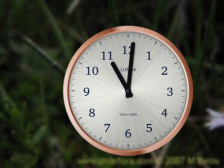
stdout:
11,01
